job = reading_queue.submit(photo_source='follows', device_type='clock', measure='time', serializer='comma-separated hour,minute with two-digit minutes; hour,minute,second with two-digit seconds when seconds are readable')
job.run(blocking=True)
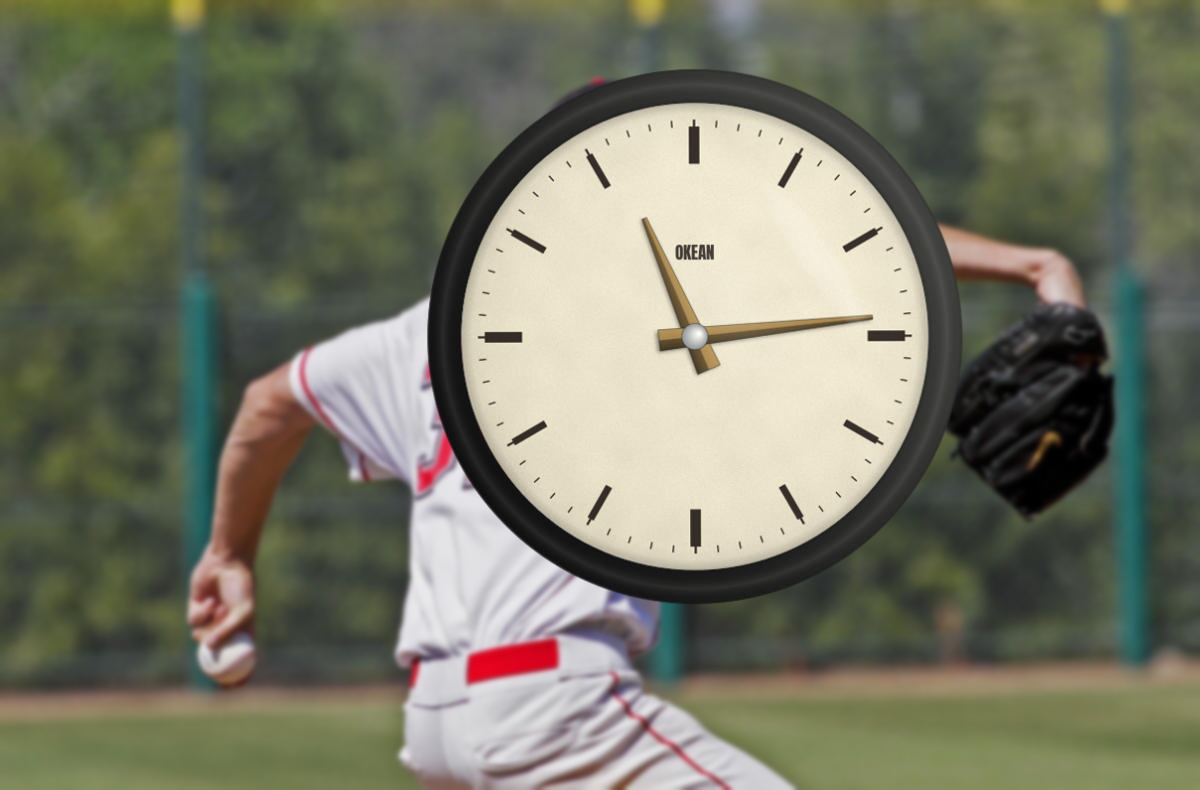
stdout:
11,14
